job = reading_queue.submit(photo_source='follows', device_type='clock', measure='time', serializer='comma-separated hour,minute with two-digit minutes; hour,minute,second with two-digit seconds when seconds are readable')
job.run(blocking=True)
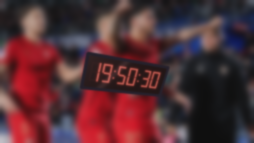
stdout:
19,50,30
